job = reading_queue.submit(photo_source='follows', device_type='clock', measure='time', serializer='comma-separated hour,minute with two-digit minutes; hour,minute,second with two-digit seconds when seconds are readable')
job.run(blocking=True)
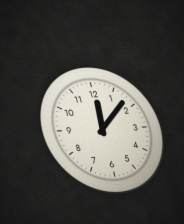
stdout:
12,08
